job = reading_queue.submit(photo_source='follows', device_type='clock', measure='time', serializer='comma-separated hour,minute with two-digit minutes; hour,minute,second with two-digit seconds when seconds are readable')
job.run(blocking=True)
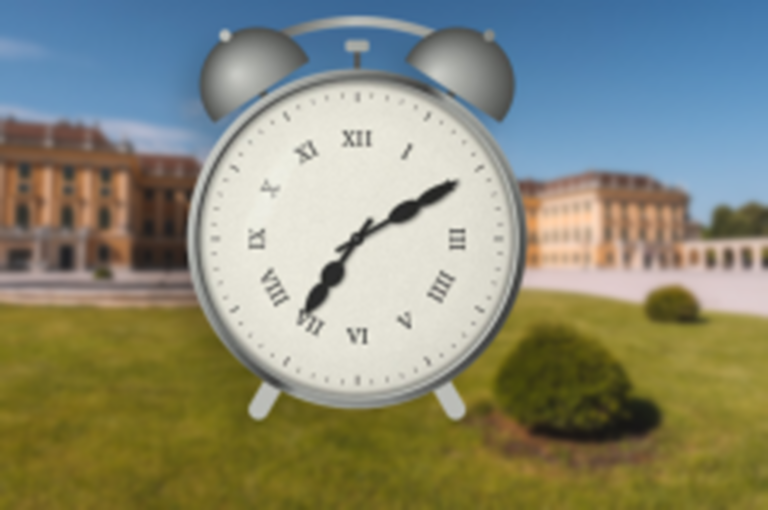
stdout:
7,10
